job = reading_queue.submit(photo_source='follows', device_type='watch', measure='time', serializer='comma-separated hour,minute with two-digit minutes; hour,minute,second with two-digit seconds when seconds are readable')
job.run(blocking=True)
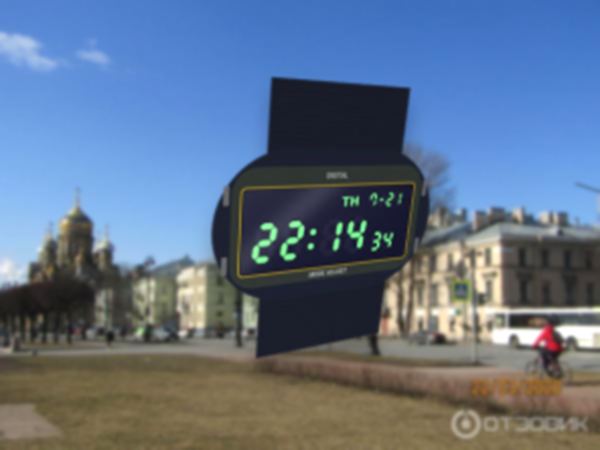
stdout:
22,14,34
